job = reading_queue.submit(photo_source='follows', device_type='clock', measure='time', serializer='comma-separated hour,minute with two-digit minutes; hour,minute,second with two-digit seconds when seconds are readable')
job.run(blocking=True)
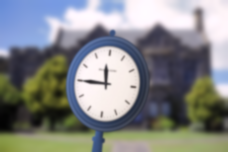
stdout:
11,45
